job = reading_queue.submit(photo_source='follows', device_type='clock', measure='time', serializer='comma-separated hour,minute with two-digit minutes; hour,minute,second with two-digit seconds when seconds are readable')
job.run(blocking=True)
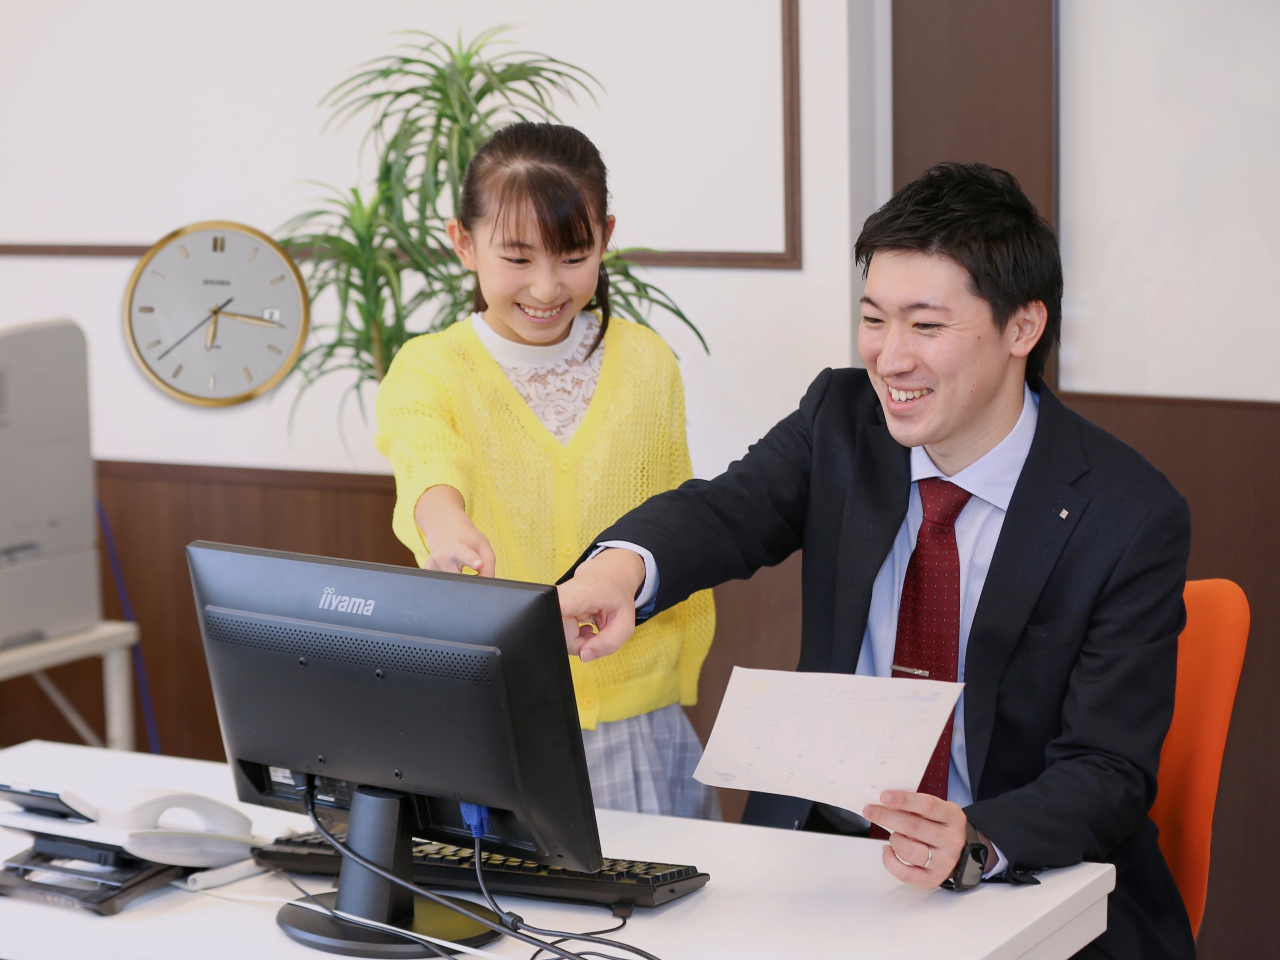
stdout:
6,16,38
